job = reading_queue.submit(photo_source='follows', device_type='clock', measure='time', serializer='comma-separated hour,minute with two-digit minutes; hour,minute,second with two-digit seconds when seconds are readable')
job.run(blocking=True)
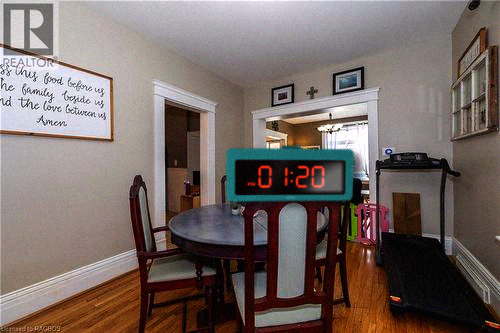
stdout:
1,20
